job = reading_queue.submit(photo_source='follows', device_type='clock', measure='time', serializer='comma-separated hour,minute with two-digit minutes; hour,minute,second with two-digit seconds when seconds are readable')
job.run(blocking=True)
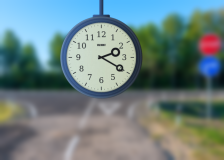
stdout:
2,20
